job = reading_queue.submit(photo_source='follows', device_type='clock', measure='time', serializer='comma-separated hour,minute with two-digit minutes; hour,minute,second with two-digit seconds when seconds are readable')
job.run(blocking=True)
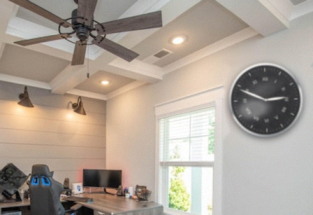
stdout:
2,49
